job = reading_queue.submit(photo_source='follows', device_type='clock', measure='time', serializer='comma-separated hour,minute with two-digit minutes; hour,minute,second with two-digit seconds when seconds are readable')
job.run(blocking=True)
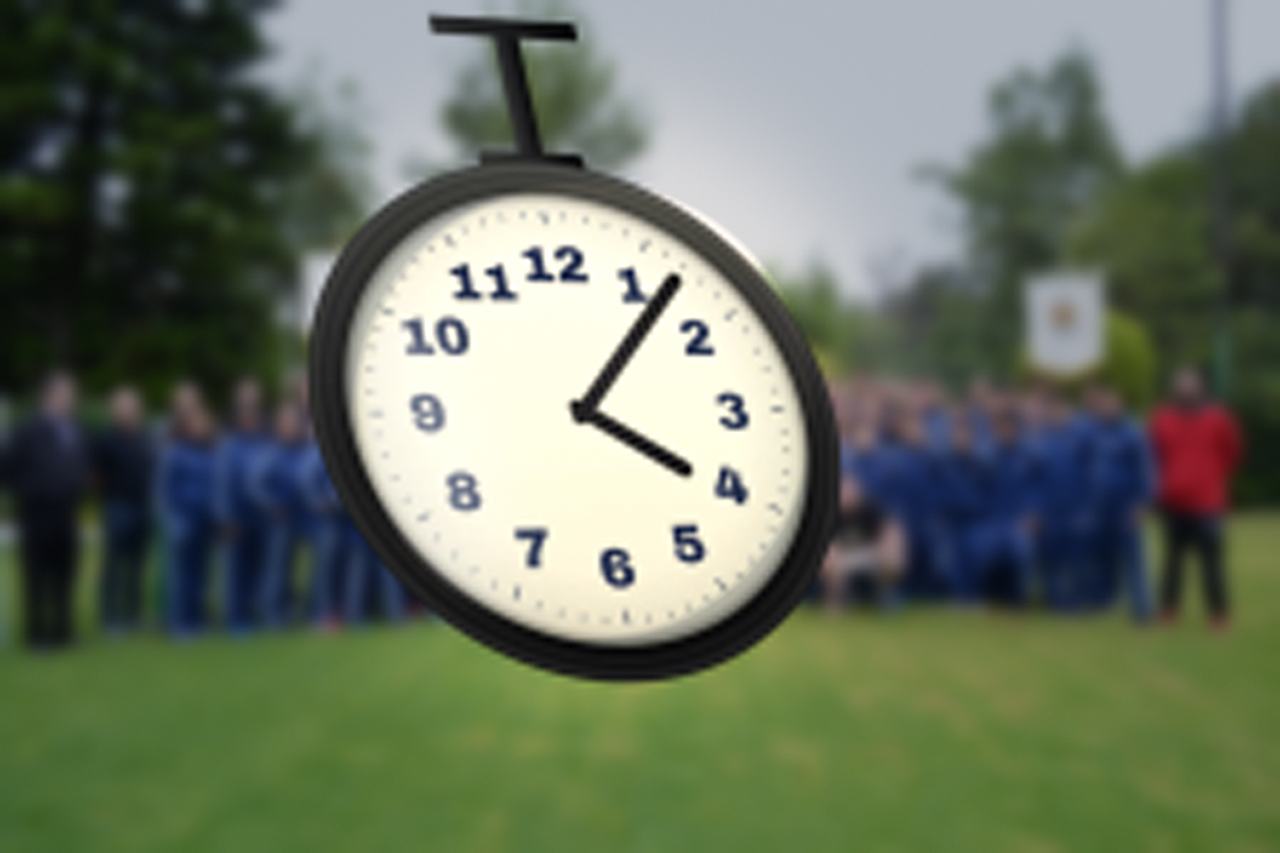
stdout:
4,07
